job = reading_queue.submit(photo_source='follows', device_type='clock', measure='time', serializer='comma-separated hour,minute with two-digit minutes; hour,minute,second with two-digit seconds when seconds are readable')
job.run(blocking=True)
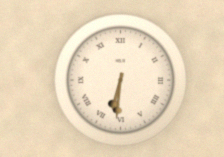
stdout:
6,31
